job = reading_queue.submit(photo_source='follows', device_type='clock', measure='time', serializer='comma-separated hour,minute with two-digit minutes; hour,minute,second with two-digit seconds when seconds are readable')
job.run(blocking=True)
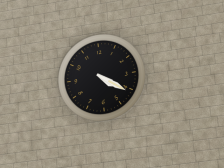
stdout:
4,21
